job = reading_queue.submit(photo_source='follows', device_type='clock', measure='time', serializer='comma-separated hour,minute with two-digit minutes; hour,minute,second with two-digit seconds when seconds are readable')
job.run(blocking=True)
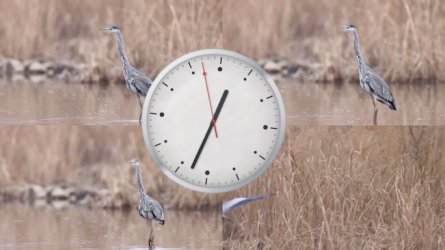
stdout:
12,32,57
